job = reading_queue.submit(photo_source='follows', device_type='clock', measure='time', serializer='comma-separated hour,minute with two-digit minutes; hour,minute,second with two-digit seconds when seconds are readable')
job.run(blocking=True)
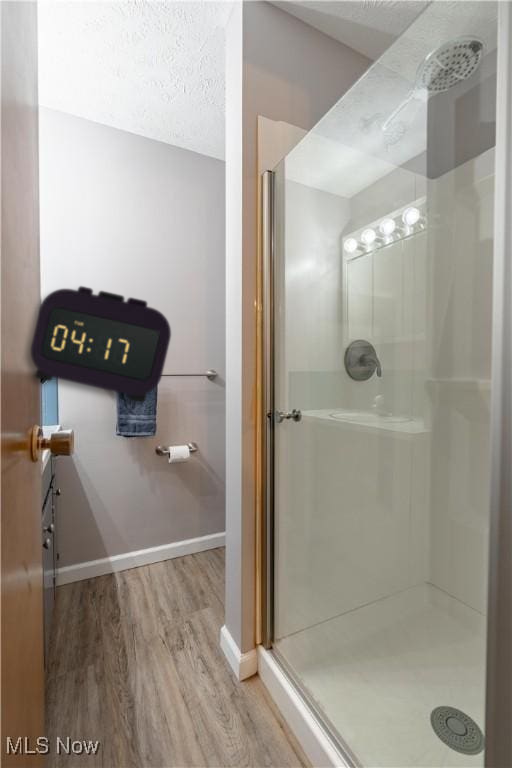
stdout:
4,17
